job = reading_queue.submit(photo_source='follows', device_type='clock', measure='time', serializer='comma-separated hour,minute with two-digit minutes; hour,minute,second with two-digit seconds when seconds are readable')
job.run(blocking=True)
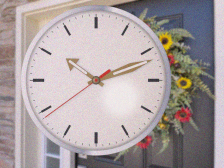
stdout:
10,11,39
